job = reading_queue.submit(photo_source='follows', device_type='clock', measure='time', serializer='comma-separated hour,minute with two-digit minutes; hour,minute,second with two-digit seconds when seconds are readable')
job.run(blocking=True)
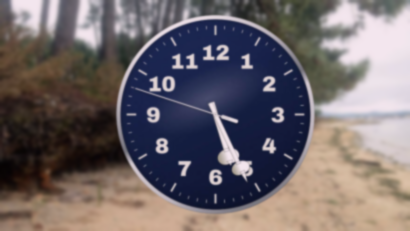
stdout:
5,25,48
